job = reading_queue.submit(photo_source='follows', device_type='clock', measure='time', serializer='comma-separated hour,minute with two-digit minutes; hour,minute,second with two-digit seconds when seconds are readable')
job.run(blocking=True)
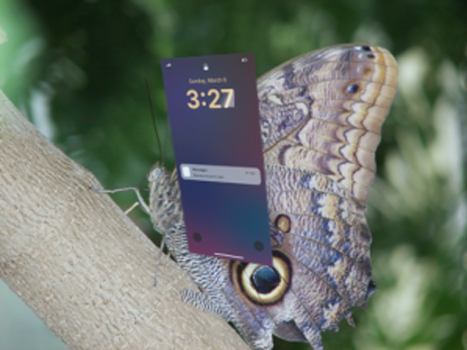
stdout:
3,27
